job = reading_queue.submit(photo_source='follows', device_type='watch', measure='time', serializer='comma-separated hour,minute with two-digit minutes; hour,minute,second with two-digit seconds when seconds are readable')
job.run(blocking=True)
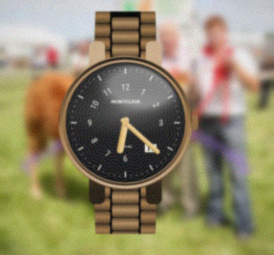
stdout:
6,22
